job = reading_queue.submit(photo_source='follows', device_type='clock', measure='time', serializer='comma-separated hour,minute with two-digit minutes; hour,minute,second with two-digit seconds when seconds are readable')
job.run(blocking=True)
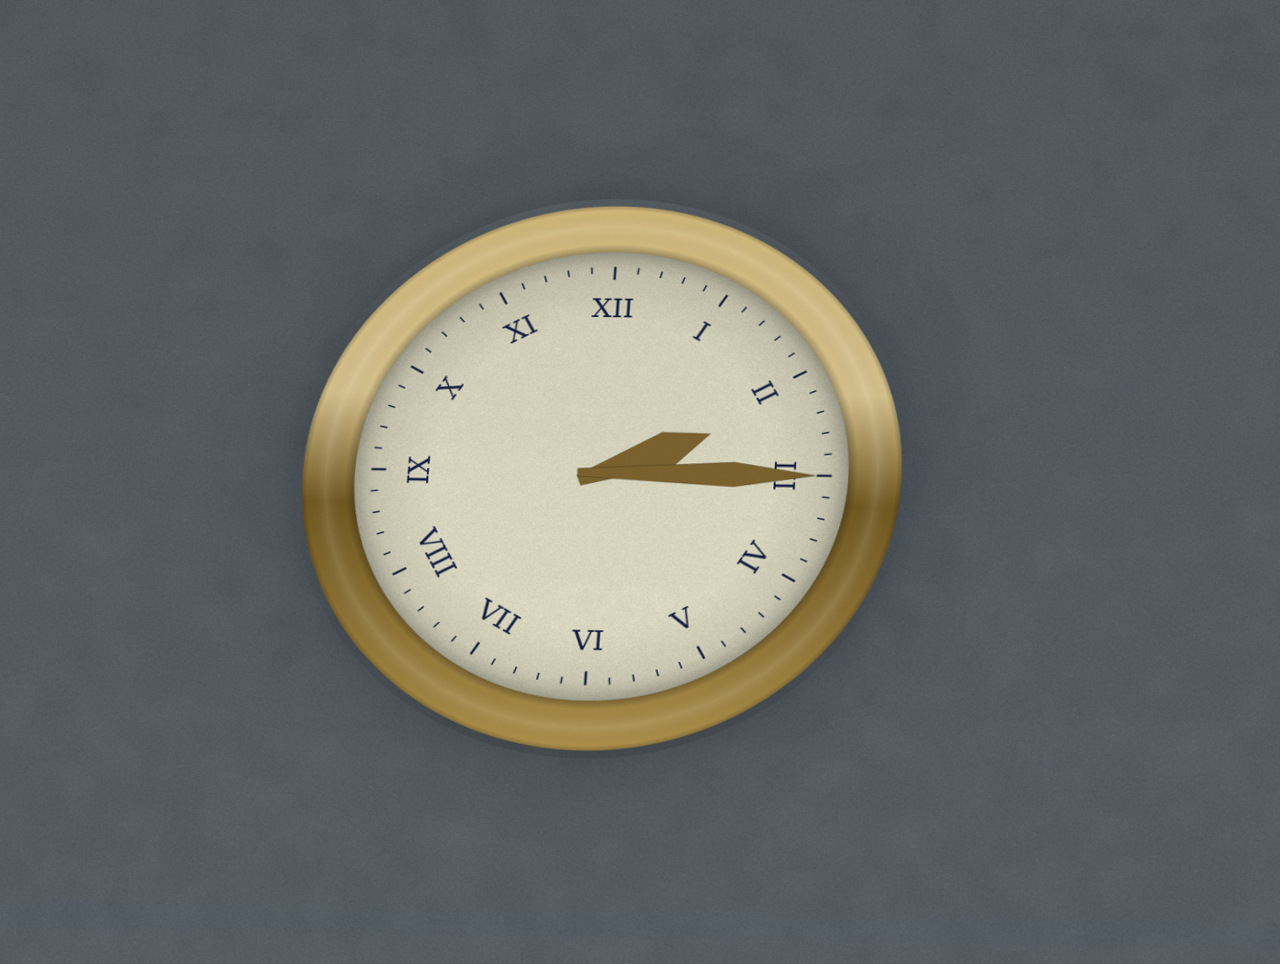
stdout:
2,15
